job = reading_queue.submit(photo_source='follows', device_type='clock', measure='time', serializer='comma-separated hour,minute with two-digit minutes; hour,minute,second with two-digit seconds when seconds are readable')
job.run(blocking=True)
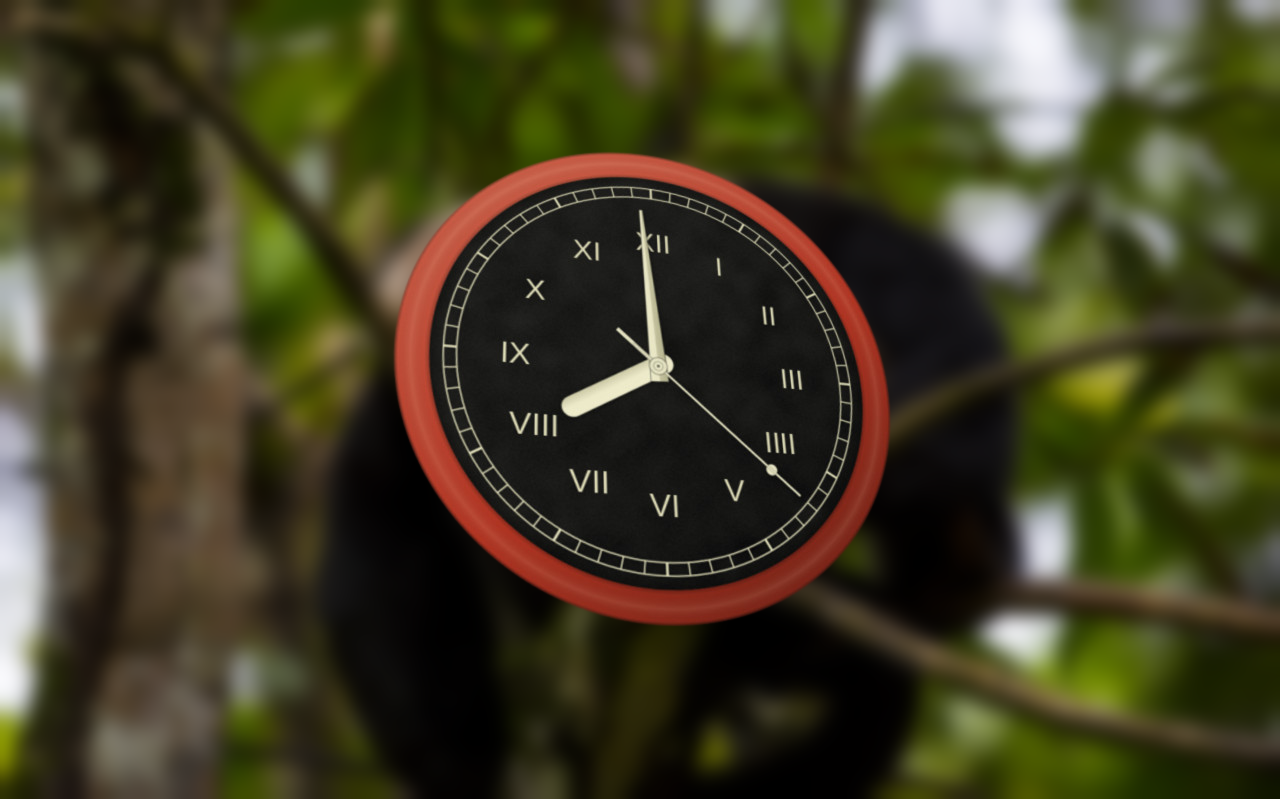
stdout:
7,59,22
